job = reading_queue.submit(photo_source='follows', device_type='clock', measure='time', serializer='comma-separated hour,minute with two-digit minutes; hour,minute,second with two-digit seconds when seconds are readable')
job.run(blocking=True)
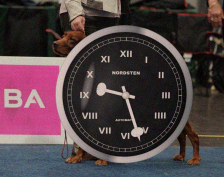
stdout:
9,27
